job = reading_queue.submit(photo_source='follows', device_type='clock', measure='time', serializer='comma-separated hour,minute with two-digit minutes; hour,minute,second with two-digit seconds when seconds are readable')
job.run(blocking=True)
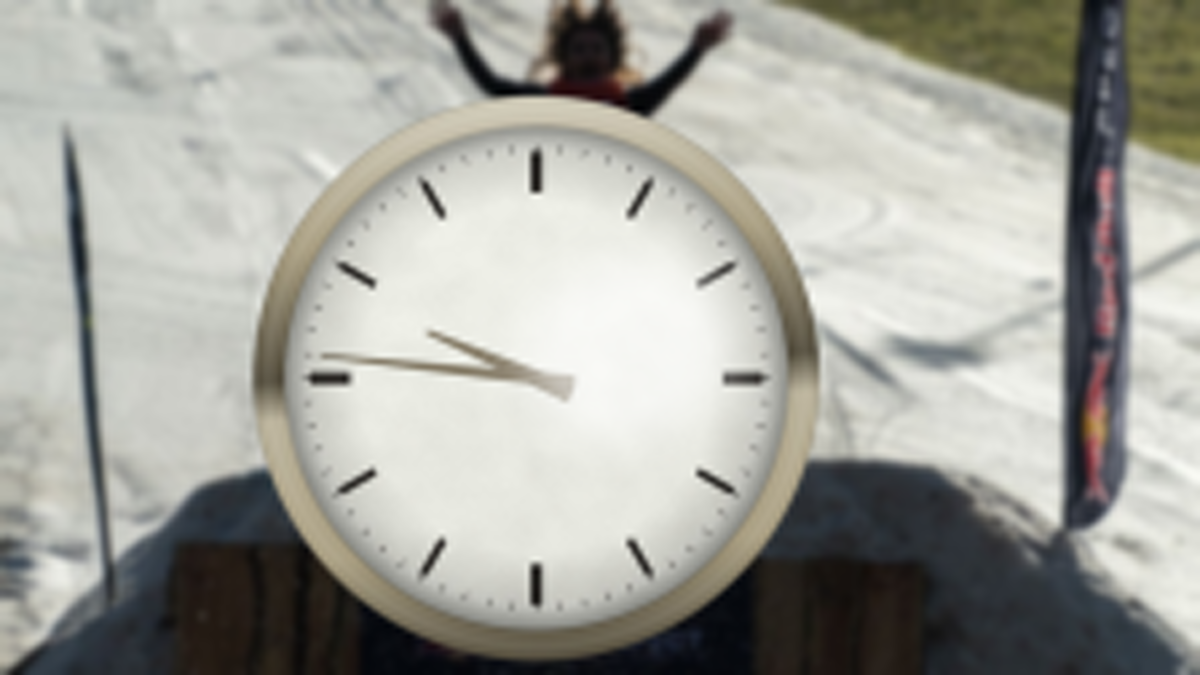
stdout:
9,46
